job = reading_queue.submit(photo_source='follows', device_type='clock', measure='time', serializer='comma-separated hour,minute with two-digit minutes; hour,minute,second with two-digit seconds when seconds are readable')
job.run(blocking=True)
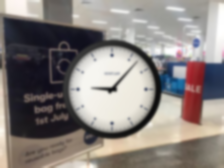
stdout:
9,07
